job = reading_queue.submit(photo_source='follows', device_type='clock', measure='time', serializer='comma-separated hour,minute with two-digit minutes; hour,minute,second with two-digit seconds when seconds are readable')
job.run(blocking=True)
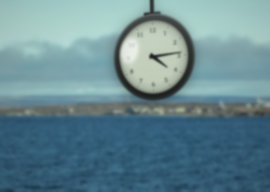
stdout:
4,14
